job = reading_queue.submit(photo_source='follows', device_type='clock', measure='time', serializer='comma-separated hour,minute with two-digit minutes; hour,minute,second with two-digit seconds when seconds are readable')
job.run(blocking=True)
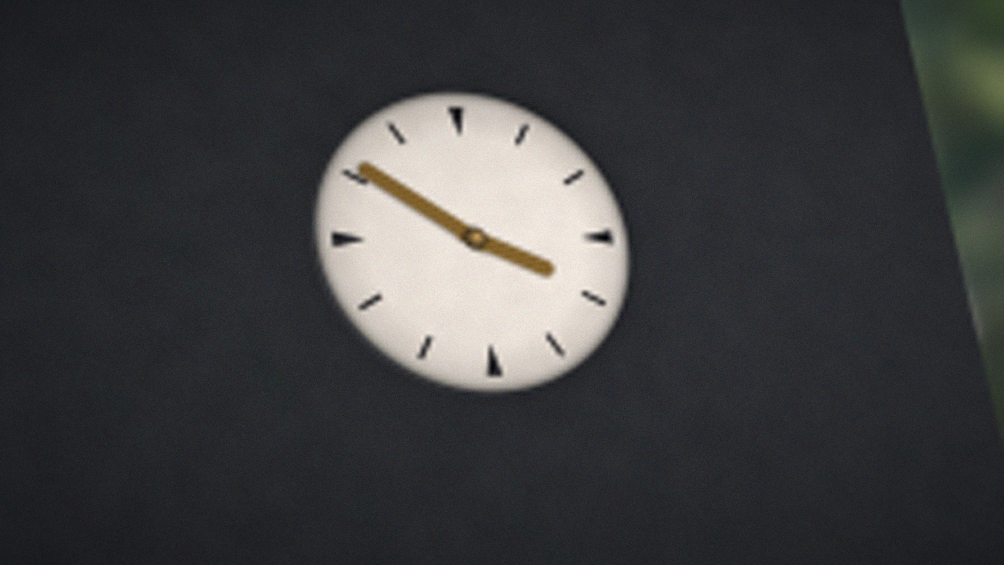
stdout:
3,51
